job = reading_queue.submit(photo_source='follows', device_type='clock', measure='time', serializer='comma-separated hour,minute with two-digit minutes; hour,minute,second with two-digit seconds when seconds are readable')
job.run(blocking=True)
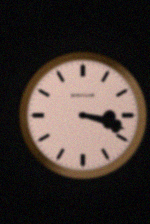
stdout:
3,18
